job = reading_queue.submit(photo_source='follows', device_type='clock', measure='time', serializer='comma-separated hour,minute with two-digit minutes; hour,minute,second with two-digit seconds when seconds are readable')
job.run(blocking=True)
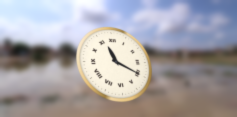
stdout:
11,20
